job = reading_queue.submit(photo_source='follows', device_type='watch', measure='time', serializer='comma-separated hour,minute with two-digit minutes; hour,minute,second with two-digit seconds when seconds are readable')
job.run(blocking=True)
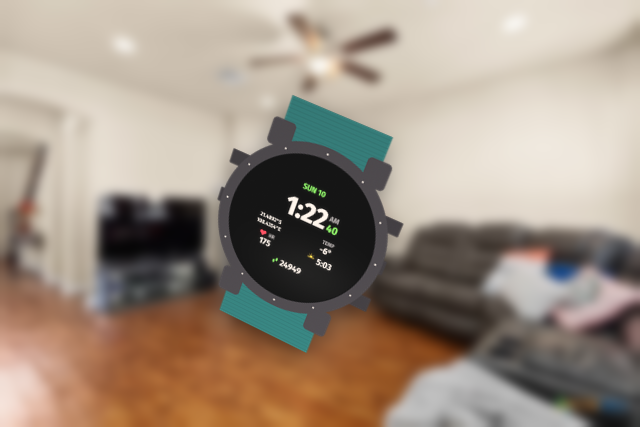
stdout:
1,22,40
